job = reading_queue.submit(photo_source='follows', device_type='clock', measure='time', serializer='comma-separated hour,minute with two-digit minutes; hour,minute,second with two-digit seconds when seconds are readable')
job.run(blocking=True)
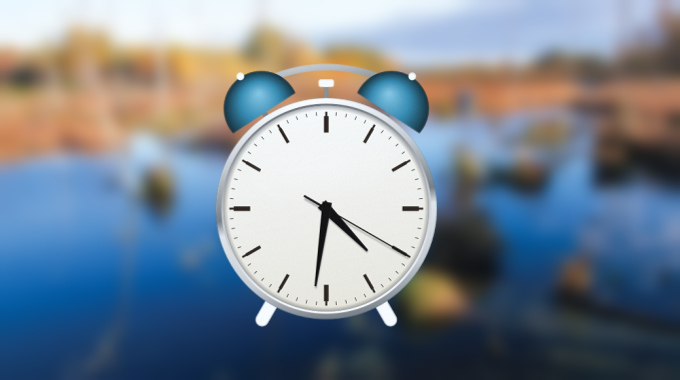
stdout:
4,31,20
